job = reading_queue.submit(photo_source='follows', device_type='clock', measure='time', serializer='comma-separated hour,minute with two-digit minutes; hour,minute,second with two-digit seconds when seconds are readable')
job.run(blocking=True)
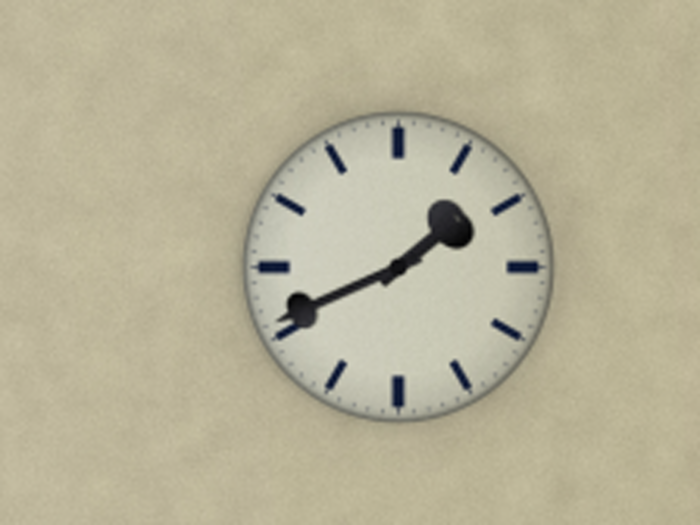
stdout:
1,41
